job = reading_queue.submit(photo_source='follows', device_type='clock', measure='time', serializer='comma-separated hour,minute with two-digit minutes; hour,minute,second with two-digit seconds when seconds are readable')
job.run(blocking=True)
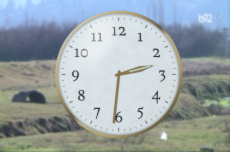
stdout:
2,31
